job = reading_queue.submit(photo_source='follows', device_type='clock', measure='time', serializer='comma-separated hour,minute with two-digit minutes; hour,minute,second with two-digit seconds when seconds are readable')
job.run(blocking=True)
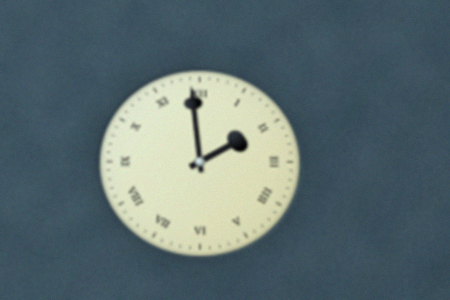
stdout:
1,59
